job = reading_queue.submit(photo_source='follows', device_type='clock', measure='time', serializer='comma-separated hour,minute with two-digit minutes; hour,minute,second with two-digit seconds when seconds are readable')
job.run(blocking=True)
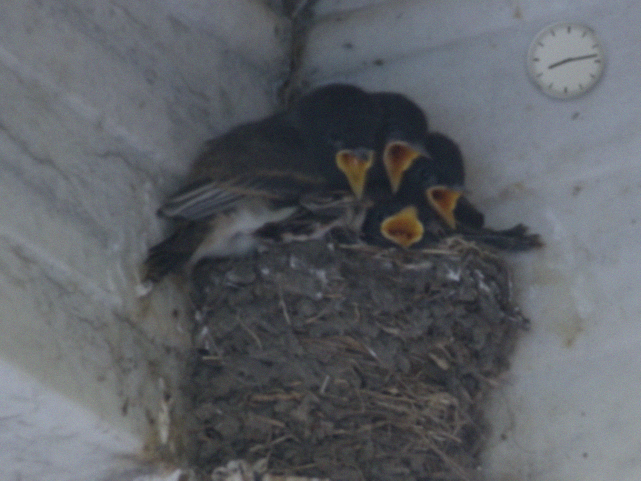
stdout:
8,13
